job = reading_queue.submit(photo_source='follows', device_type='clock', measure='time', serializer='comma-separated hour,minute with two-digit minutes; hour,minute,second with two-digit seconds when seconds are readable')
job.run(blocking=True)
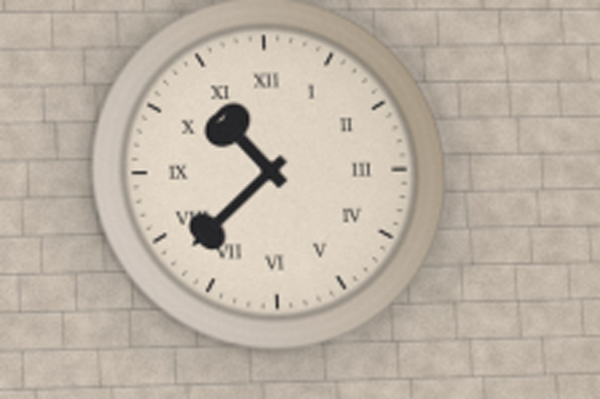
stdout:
10,38
